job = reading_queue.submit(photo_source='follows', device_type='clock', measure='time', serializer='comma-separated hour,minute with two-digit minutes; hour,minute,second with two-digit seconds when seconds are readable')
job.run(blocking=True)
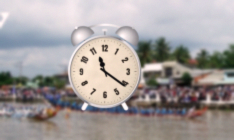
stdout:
11,21
